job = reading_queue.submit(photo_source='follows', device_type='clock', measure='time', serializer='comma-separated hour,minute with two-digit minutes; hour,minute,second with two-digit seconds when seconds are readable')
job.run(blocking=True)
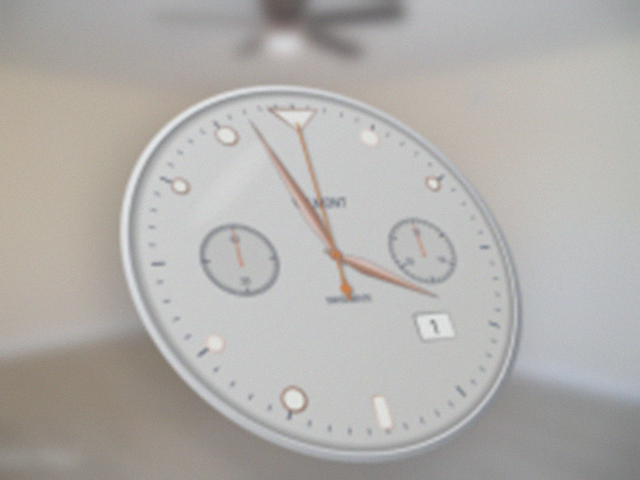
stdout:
3,57
